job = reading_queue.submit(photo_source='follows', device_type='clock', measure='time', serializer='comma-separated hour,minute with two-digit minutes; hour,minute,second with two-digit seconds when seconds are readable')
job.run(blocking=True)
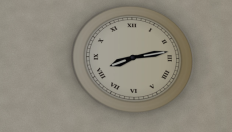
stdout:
8,13
